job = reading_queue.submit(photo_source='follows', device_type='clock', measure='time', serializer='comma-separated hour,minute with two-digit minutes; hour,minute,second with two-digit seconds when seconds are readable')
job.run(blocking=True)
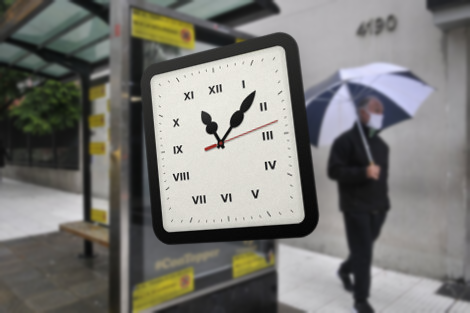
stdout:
11,07,13
